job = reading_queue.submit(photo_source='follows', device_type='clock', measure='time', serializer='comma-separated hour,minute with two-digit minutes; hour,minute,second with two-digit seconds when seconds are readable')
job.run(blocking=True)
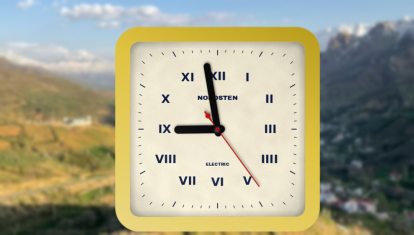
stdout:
8,58,24
